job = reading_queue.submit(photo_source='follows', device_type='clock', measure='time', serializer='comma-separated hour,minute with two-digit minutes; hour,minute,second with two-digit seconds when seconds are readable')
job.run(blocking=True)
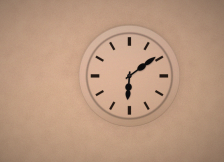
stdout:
6,09
